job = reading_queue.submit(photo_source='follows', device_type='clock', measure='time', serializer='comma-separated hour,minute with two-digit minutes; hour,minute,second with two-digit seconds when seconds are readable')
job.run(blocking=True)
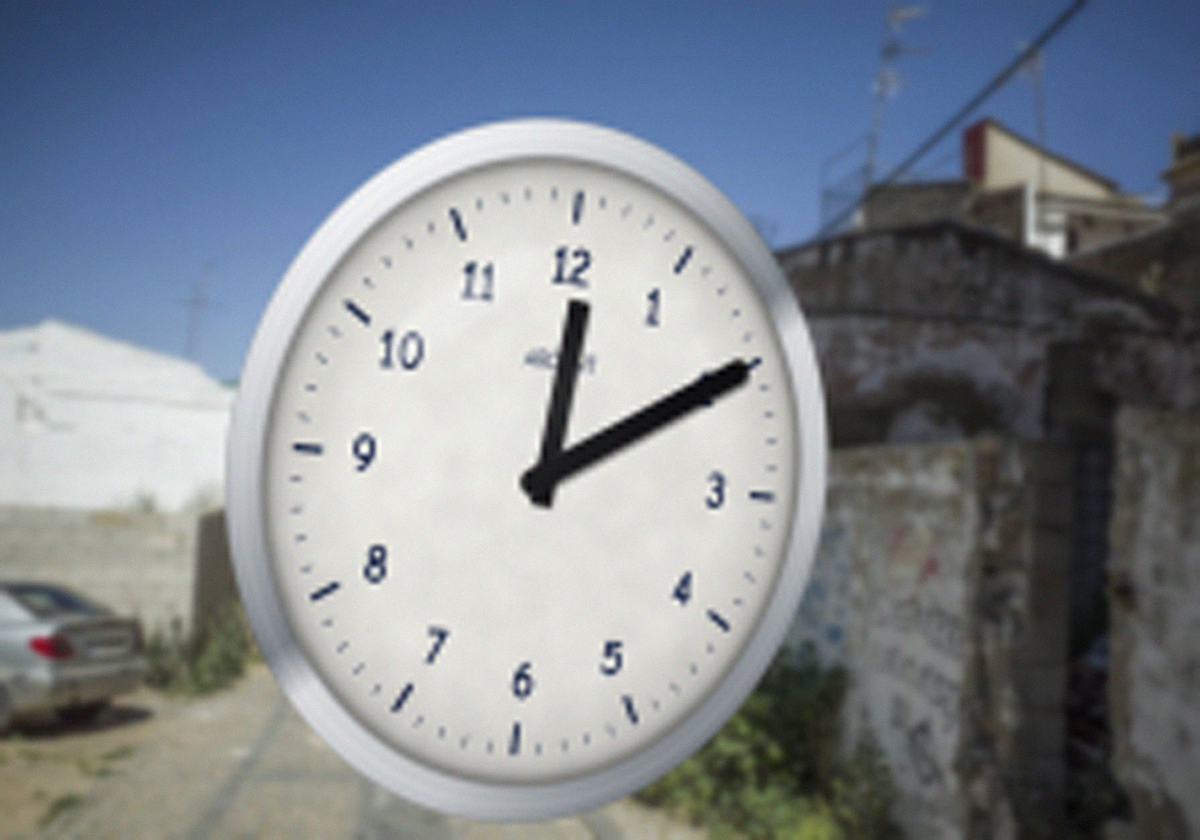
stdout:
12,10
